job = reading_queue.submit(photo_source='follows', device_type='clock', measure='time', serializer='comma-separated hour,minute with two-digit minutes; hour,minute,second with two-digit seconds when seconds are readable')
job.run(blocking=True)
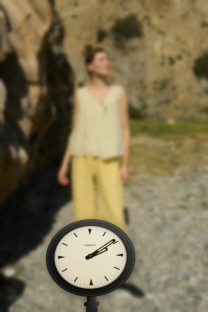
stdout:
2,09
